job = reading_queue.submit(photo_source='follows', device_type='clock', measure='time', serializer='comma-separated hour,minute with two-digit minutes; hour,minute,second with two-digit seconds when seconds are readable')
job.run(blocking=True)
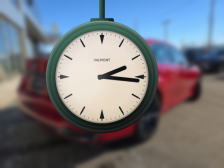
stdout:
2,16
